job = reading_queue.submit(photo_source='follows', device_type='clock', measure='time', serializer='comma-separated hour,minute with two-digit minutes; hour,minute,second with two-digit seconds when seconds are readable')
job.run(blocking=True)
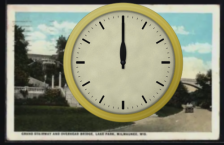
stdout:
12,00
